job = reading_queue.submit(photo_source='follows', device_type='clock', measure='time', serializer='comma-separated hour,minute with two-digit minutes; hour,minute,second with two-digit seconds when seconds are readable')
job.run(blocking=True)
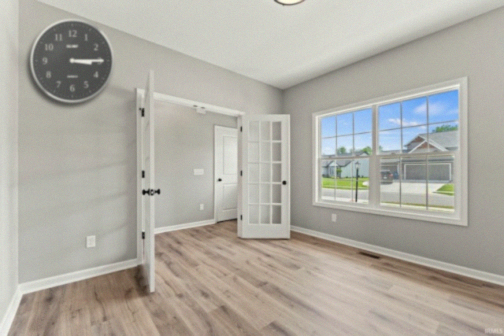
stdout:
3,15
